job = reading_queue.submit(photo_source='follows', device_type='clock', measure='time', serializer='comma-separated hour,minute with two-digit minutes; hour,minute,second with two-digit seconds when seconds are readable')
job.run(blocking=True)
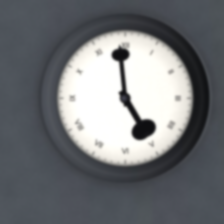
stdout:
4,59
